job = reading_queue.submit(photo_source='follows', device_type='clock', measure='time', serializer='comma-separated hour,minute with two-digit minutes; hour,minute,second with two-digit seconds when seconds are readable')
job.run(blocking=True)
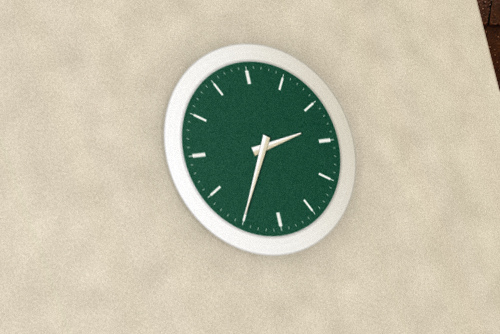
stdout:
2,35
